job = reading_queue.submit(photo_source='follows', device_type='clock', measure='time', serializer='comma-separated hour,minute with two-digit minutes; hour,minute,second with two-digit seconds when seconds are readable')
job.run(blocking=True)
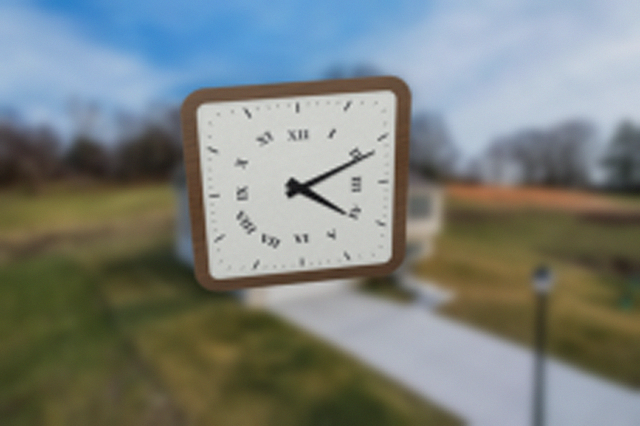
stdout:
4,11
